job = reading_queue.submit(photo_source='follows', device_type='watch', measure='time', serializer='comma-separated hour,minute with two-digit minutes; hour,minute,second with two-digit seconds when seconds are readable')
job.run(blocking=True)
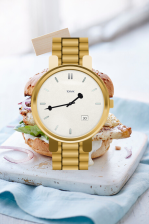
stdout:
1,43
